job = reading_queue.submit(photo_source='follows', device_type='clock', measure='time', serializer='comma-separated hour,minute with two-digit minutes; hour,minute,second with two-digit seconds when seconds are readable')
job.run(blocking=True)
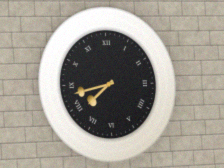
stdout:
7,43
